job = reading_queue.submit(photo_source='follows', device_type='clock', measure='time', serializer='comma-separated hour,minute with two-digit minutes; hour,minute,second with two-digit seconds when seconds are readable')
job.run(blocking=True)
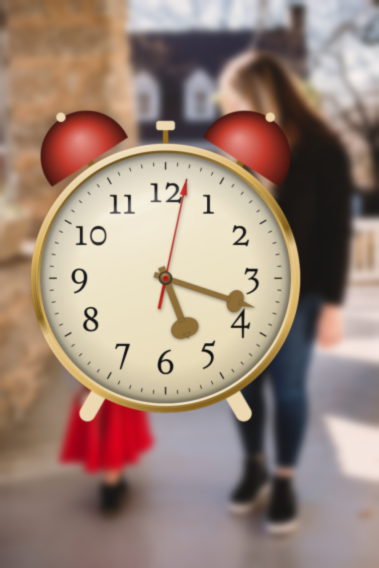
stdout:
5,18,02
